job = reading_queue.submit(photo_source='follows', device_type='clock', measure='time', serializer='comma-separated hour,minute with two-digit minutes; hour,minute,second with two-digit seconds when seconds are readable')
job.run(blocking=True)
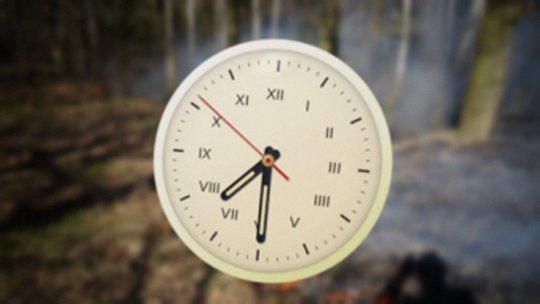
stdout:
7,29,51
